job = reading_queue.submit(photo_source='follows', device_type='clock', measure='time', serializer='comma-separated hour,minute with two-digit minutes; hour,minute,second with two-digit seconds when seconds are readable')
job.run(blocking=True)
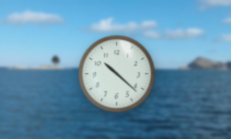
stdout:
10,22
